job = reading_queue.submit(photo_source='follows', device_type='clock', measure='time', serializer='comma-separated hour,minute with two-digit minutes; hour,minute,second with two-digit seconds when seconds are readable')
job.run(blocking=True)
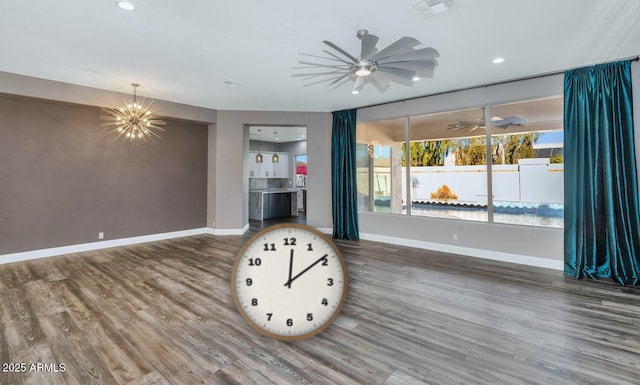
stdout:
12,09
